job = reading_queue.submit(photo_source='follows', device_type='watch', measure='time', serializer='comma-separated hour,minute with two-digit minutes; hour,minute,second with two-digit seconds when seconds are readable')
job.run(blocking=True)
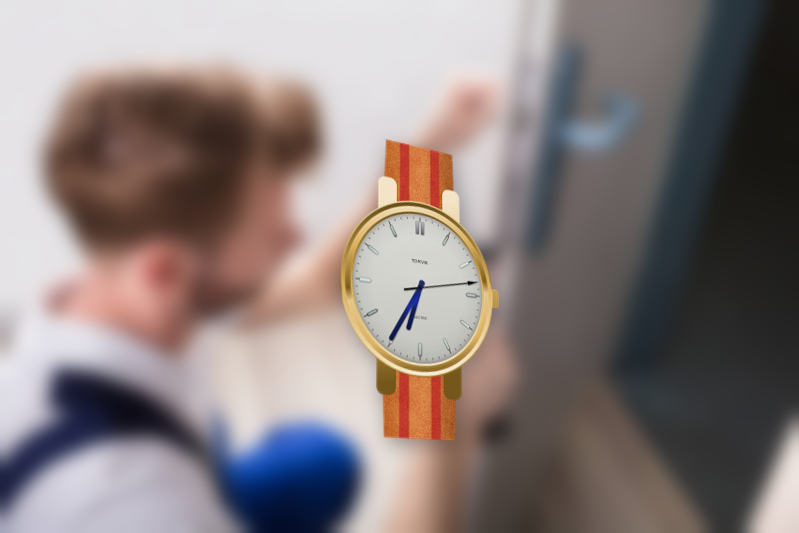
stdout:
6,35,13
